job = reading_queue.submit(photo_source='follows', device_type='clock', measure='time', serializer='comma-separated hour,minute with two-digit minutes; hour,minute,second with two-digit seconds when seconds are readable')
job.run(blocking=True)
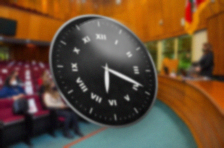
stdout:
6,19
